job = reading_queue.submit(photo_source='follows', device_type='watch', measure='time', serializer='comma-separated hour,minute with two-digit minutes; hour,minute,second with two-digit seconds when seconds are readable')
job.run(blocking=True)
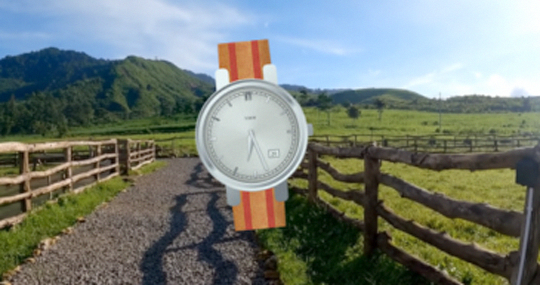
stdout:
6,27
